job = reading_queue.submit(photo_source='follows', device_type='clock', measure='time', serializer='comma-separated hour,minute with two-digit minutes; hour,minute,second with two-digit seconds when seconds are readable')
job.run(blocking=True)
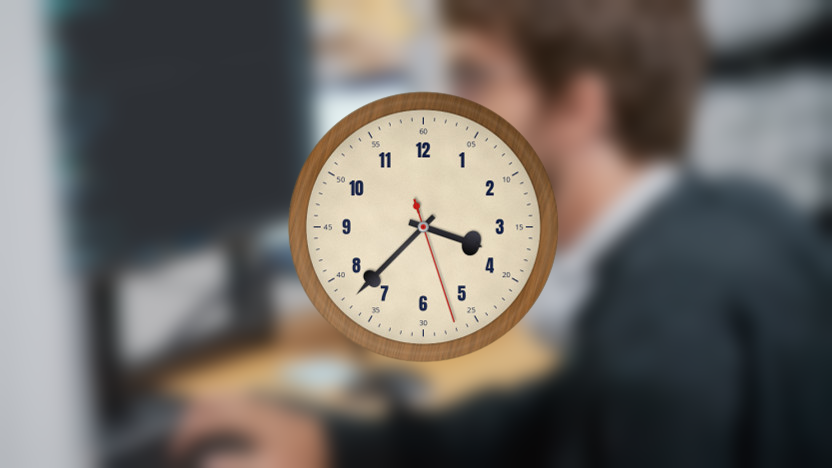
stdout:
3,37,27
